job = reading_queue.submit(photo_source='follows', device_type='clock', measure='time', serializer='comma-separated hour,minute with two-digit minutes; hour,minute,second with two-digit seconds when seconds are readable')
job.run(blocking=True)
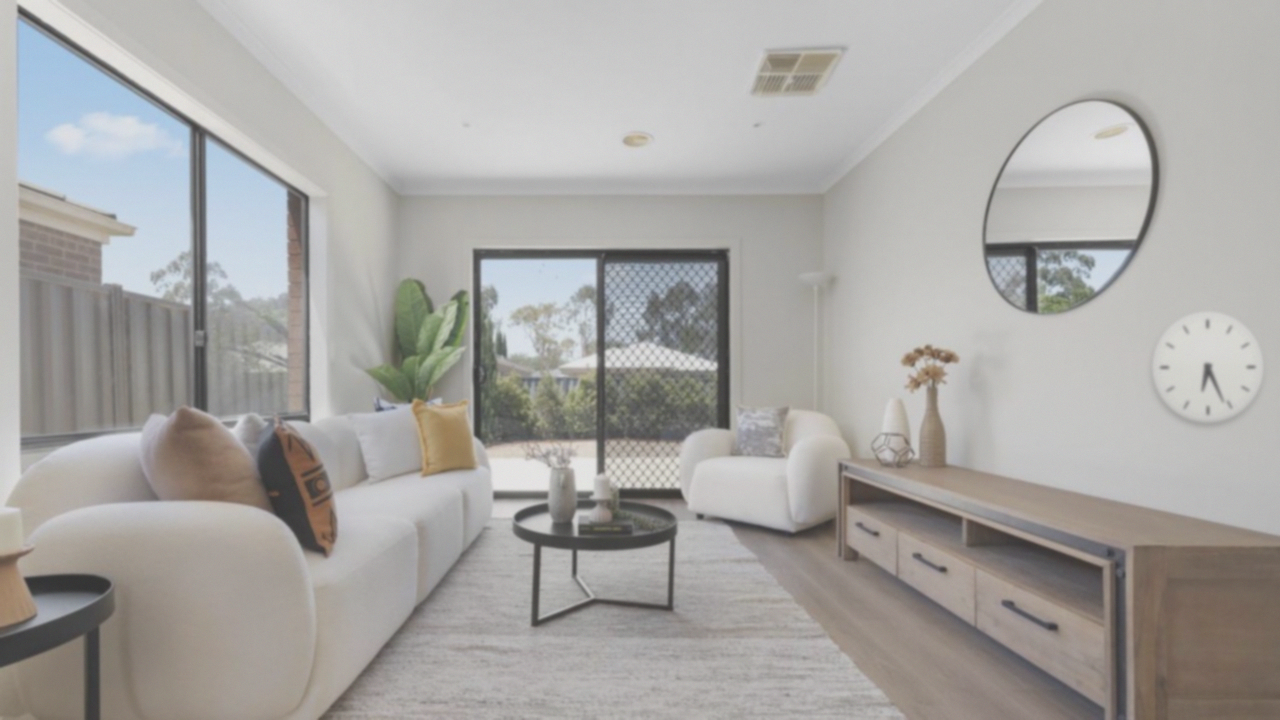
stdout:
6,26
